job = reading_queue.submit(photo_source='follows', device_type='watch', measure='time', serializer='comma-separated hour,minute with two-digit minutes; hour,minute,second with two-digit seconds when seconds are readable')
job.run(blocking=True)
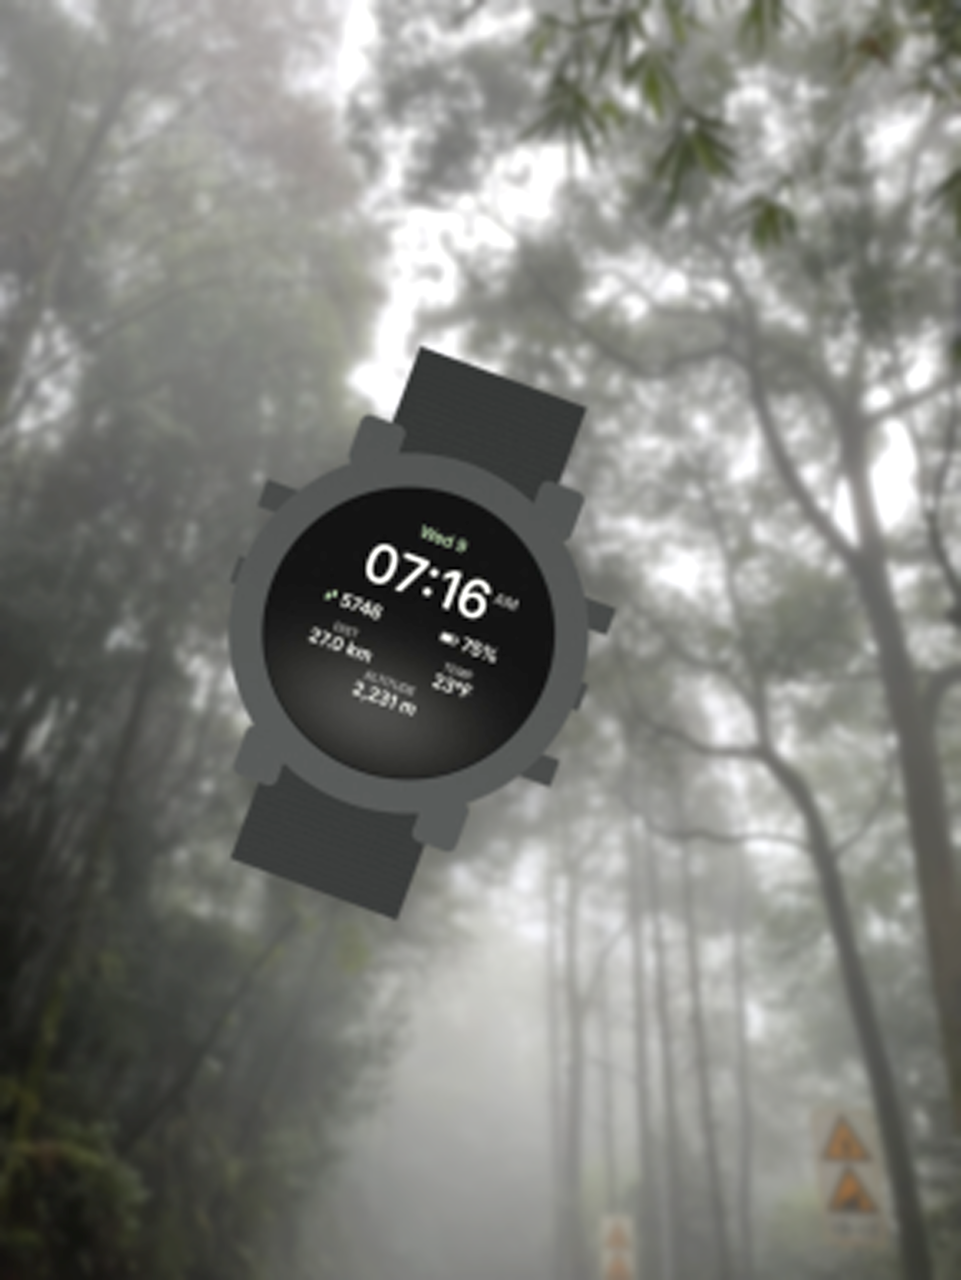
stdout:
7,16
